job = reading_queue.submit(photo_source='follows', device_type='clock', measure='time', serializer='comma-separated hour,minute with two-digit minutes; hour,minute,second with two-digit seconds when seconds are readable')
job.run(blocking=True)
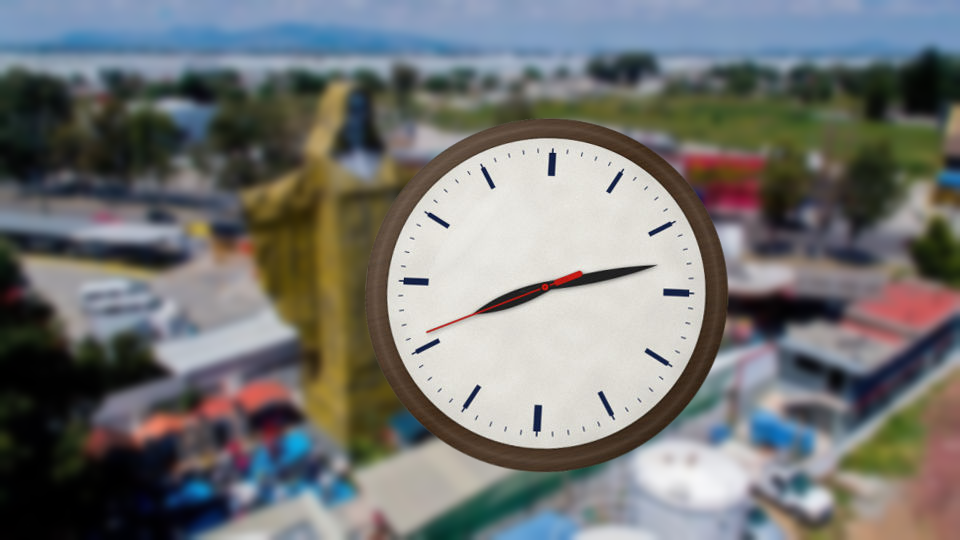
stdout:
8,12,41
